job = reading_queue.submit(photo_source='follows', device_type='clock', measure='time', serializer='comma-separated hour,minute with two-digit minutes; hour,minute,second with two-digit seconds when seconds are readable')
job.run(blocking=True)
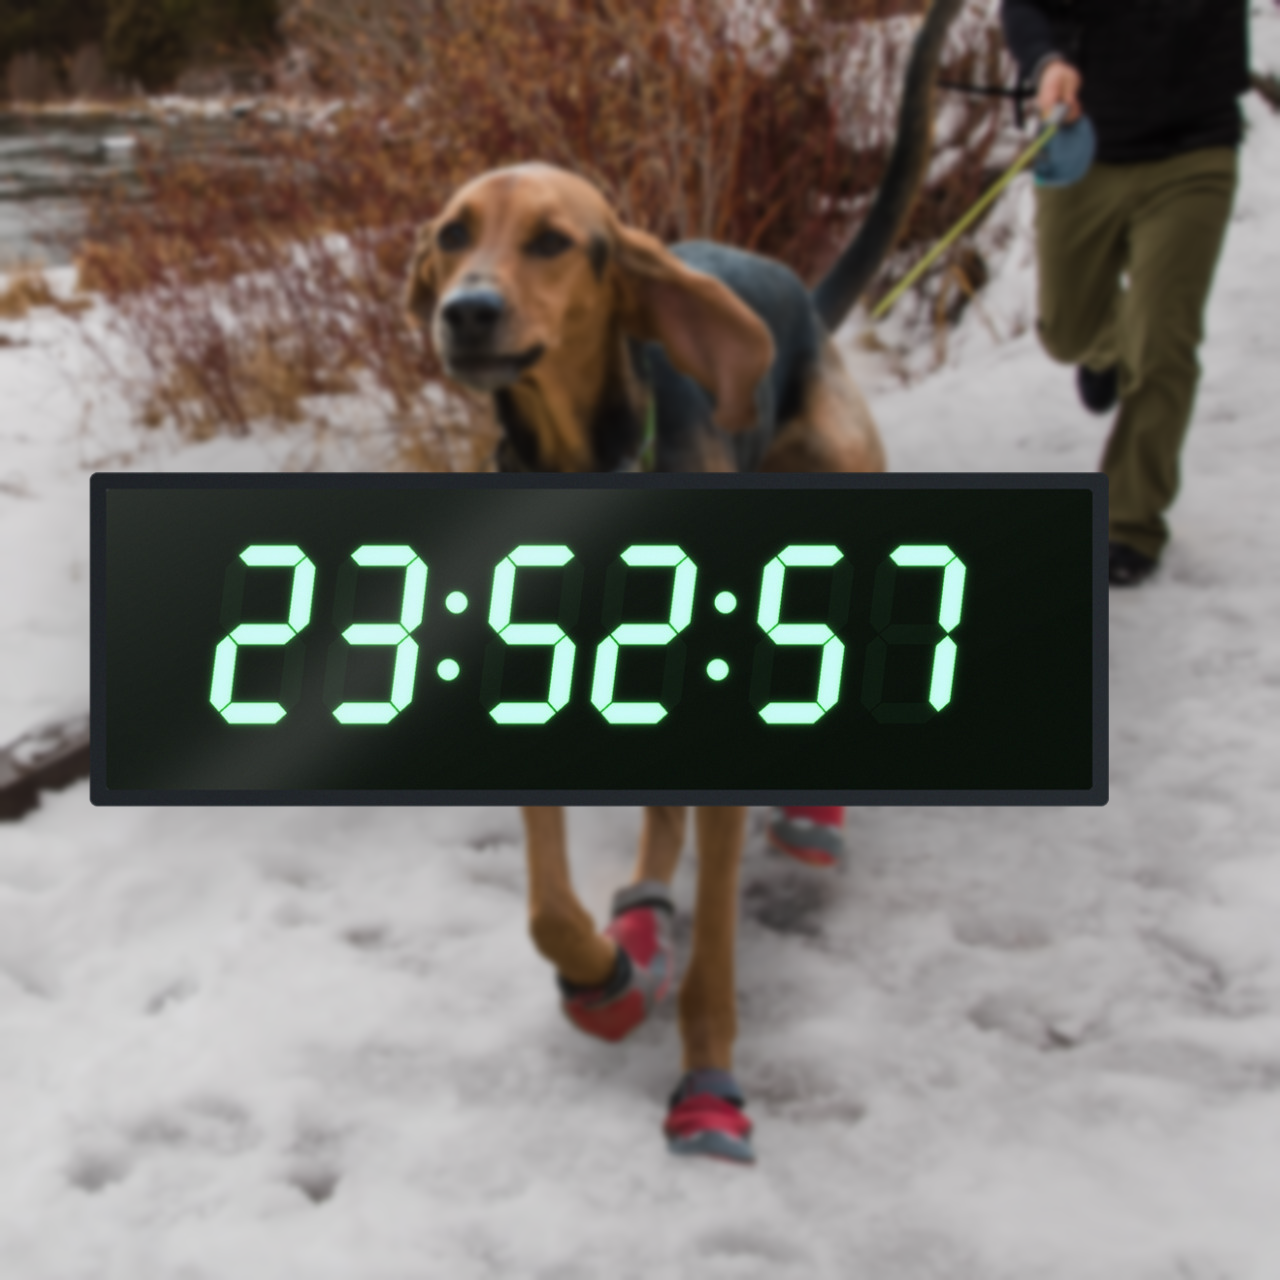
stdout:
23,52,57
